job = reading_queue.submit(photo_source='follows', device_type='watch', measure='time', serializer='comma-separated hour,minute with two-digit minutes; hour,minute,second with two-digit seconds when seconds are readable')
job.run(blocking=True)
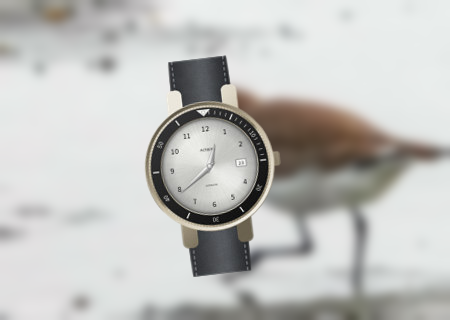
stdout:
12,39
